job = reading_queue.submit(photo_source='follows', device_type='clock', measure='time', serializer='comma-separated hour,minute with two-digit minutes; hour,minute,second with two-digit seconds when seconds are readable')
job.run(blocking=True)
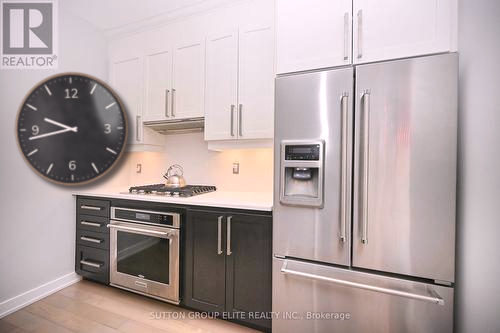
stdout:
9,43
